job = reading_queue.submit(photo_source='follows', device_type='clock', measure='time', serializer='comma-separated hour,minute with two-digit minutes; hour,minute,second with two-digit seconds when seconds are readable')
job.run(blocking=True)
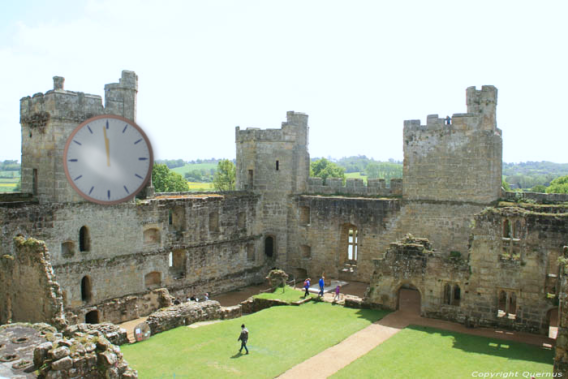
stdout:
11,59
